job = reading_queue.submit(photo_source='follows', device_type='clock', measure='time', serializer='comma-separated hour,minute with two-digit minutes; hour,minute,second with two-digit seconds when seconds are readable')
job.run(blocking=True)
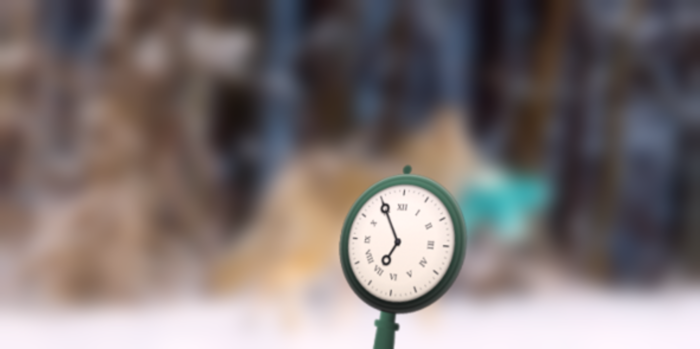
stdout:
6,55
